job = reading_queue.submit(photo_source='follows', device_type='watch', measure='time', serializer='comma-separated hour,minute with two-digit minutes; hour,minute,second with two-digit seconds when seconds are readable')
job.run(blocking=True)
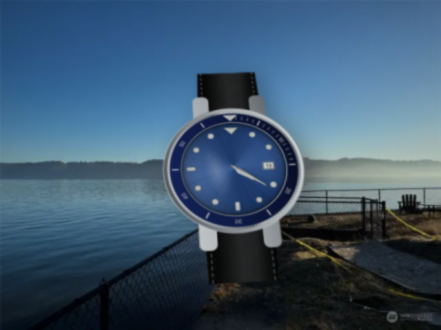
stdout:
4,21
